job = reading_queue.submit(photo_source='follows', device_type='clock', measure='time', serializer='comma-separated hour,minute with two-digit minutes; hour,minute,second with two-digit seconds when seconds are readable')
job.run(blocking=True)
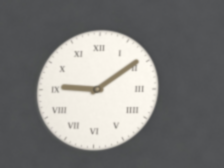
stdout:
9,09
